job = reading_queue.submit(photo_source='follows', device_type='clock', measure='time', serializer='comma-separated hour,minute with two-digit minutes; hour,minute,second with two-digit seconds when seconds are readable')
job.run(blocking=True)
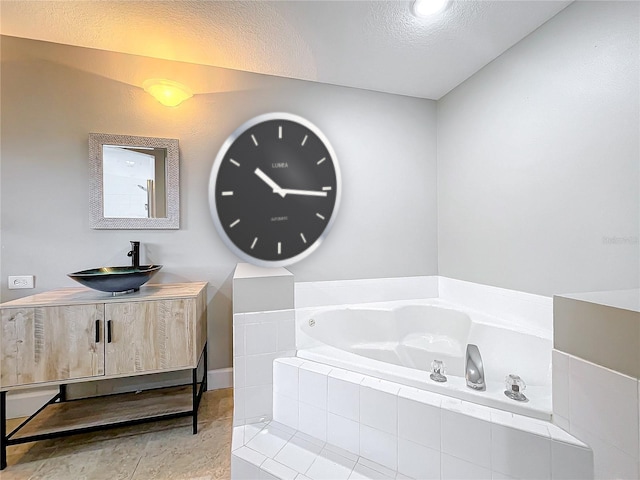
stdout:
10,16
